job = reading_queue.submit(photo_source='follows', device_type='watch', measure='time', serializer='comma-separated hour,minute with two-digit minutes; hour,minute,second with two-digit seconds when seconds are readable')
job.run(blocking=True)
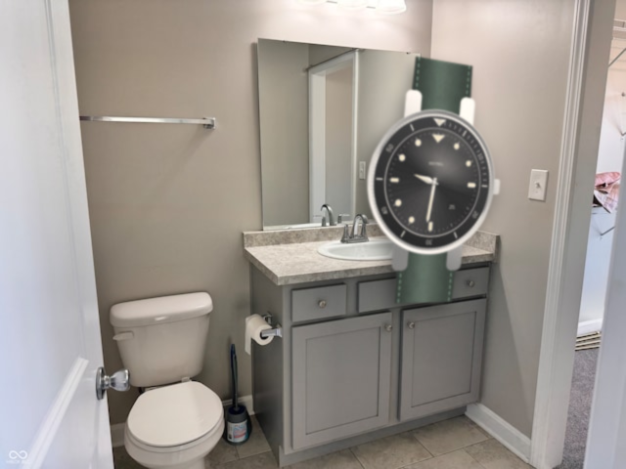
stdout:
9,31
